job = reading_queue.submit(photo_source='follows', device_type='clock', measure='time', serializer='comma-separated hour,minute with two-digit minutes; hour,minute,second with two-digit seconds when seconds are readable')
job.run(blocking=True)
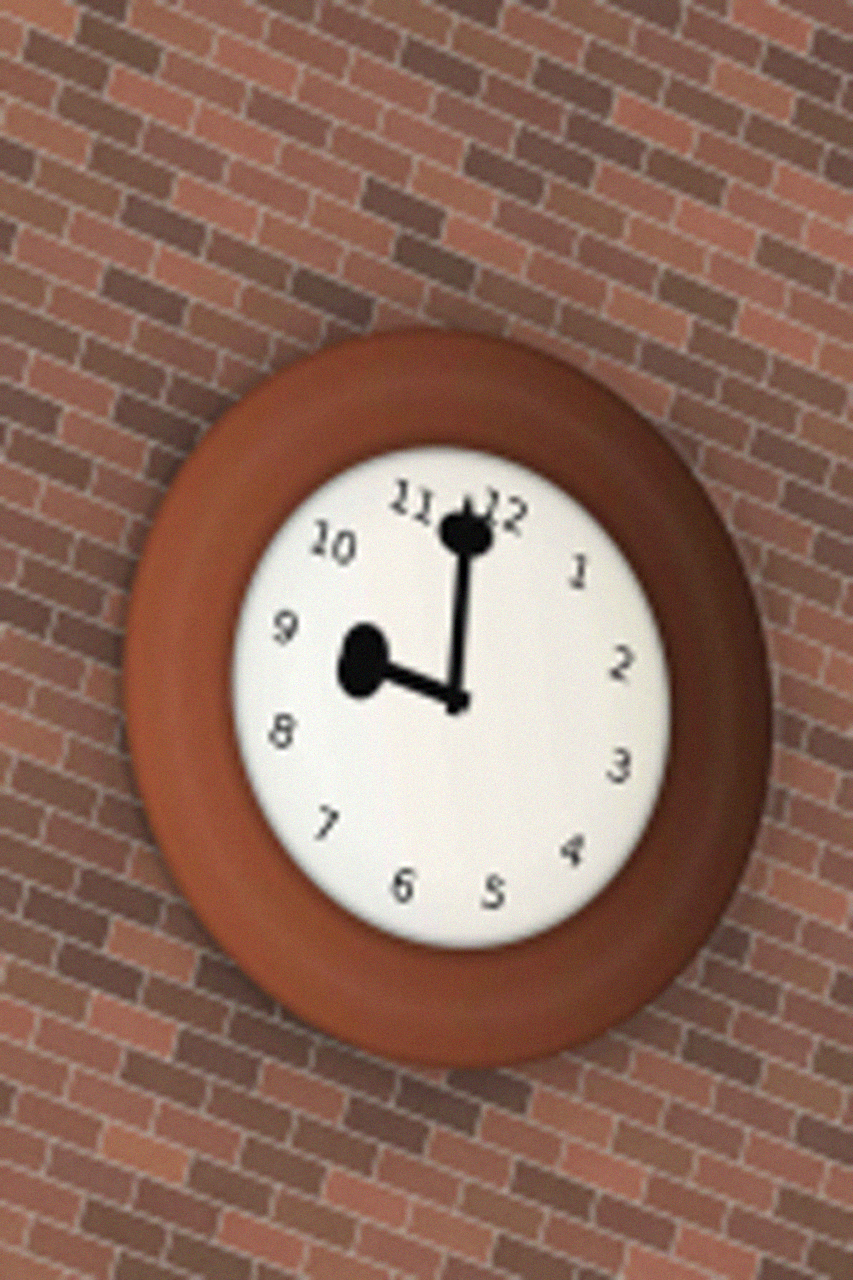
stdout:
8,58
